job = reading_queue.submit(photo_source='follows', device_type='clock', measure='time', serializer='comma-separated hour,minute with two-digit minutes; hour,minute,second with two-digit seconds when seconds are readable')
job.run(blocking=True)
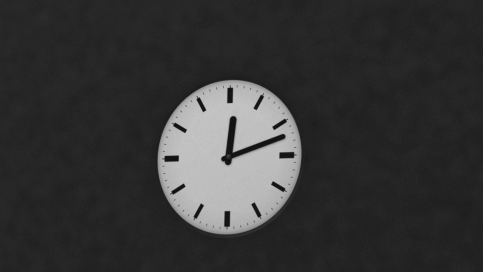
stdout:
12,12
